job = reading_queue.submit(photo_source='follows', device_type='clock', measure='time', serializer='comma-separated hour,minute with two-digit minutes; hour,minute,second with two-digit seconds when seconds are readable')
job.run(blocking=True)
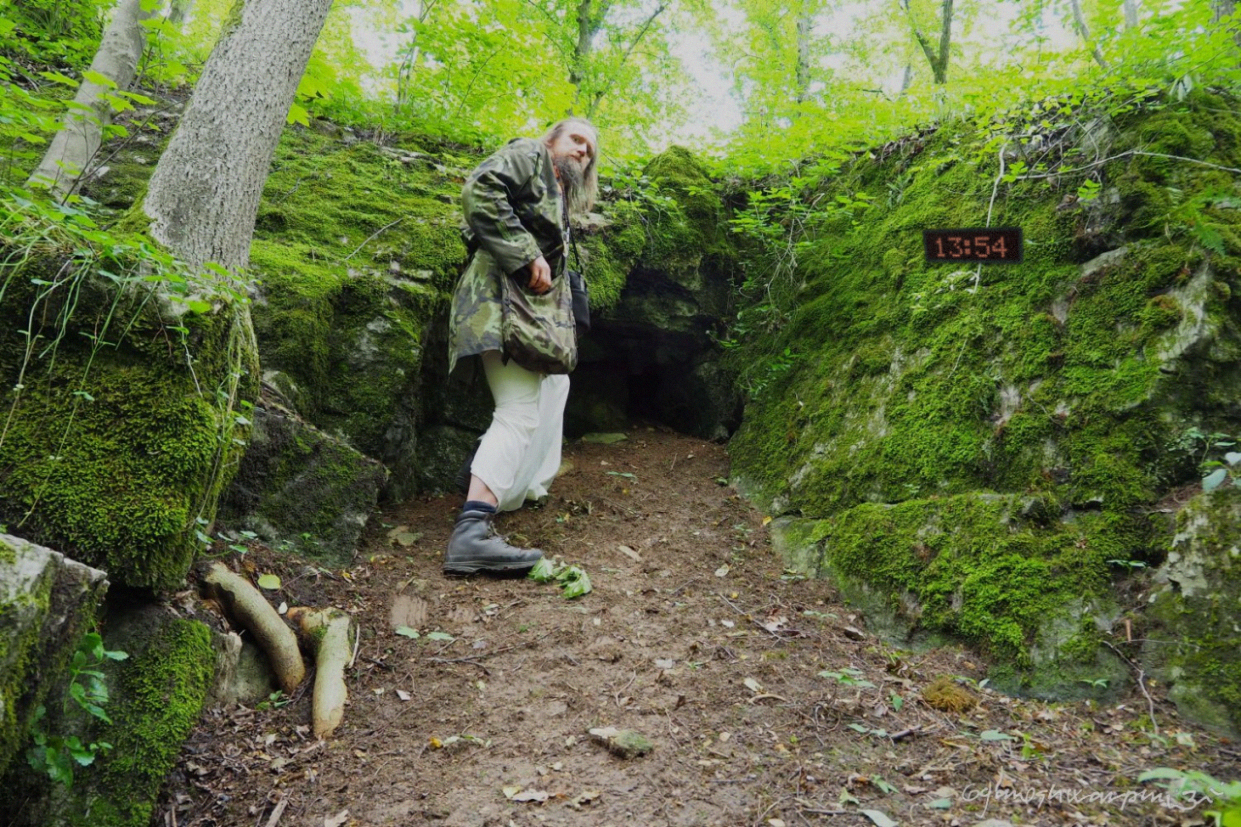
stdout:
13,54
